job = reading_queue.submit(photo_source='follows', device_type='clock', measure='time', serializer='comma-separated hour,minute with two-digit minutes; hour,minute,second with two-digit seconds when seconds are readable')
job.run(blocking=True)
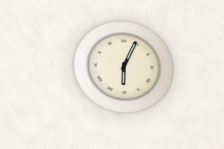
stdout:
6,04
